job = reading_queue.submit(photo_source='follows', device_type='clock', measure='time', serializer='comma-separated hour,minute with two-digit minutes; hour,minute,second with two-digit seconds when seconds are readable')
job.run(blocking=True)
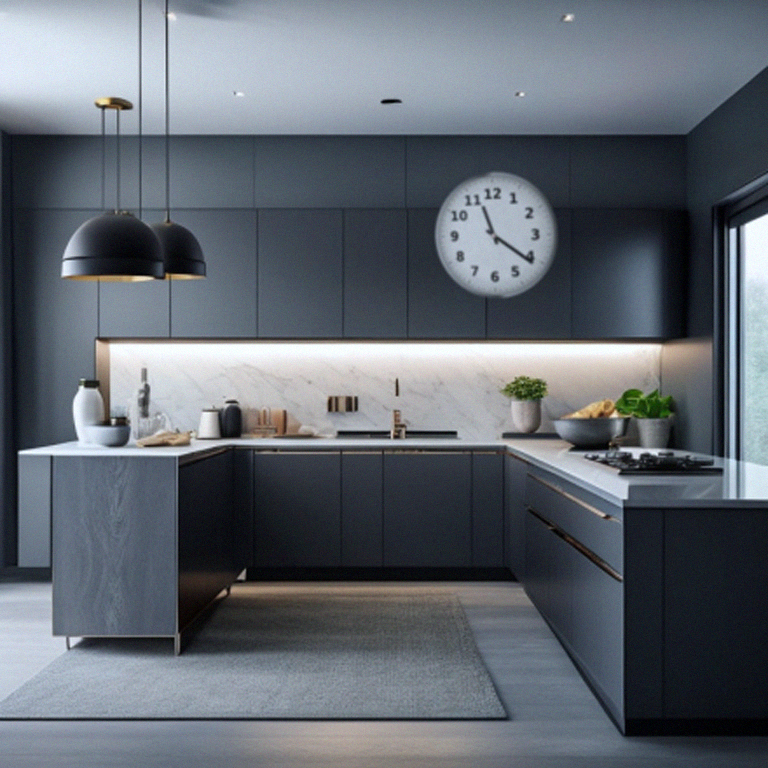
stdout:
11,21
